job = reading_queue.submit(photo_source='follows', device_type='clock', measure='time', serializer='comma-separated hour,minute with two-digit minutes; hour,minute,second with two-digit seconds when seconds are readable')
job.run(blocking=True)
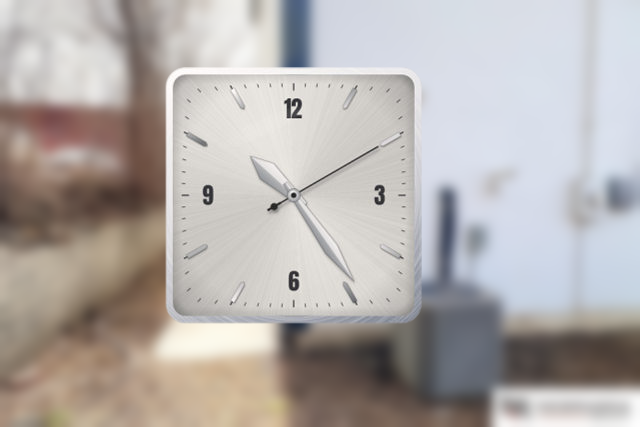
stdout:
10,24,10
